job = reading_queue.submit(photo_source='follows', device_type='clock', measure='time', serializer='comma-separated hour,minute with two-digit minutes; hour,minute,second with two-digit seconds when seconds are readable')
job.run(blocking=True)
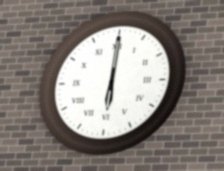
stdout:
6,00
